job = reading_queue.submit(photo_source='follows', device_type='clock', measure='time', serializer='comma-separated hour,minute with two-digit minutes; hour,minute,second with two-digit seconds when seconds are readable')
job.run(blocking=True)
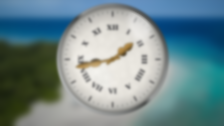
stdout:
1,43
